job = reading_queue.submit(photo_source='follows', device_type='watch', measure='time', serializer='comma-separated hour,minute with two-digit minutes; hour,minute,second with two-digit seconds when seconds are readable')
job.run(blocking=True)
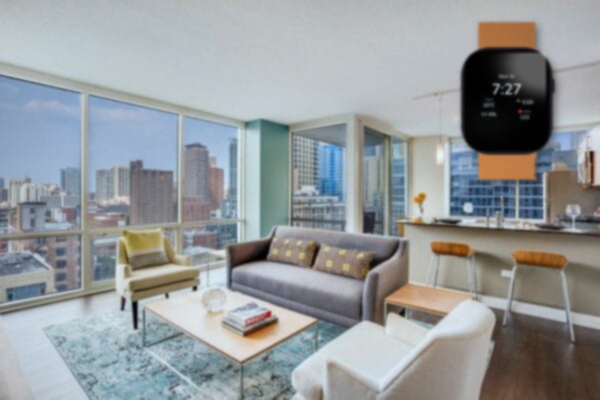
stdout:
7,27
